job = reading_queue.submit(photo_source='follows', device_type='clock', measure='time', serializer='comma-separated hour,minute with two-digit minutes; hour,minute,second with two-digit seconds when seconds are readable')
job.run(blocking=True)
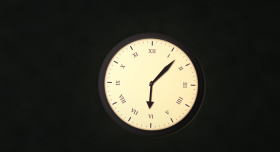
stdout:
6,07
